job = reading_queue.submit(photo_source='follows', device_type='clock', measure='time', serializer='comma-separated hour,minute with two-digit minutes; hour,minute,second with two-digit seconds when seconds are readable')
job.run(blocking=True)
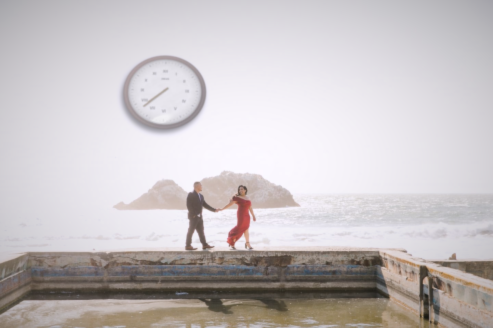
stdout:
7,38
